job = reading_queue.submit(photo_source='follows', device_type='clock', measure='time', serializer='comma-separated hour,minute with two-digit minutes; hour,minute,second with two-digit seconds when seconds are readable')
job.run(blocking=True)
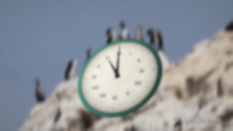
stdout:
11,00
